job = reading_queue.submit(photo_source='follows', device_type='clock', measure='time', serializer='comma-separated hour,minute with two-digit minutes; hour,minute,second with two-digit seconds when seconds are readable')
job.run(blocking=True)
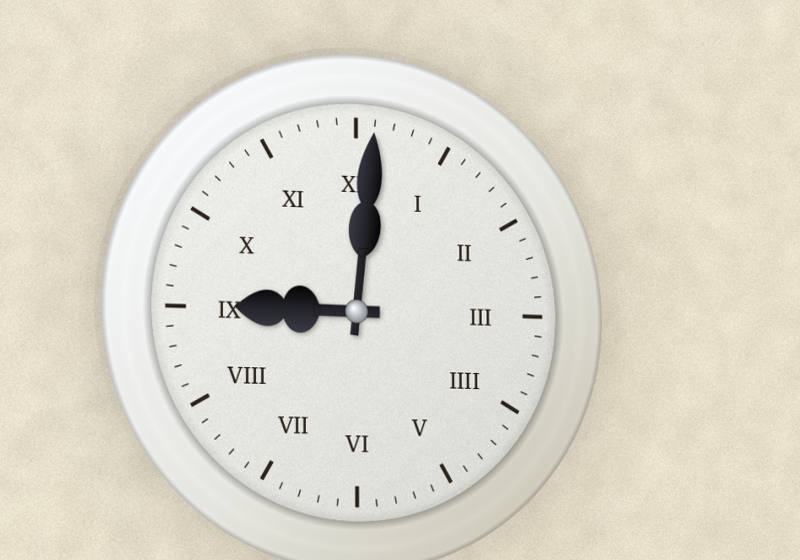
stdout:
9,01
